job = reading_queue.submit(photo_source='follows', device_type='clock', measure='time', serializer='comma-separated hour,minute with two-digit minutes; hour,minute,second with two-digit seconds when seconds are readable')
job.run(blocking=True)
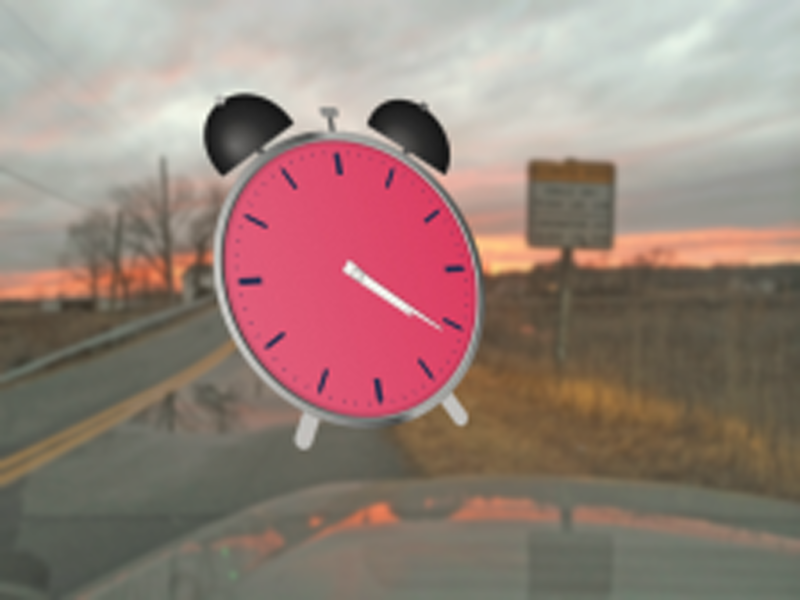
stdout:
4,21
